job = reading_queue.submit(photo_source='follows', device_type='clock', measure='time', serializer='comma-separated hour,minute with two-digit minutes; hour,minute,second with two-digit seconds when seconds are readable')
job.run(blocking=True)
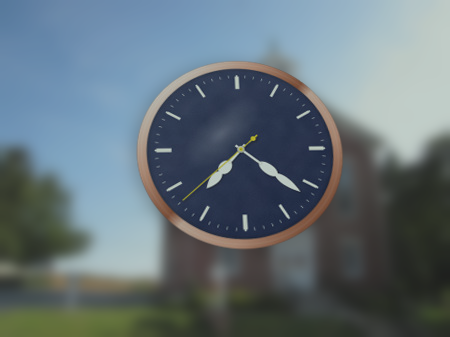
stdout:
7,21,38
